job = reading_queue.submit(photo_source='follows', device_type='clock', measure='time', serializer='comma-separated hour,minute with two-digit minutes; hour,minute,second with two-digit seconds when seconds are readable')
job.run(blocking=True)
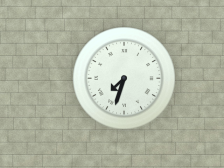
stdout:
7,33
